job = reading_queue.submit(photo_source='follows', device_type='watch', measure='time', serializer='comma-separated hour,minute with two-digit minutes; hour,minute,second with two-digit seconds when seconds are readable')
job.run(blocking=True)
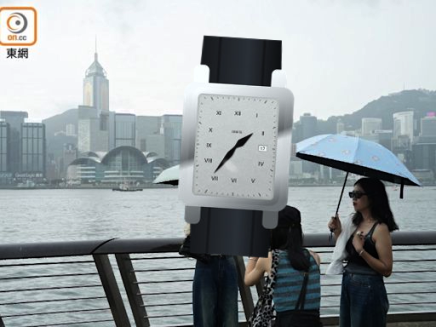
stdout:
1,36
